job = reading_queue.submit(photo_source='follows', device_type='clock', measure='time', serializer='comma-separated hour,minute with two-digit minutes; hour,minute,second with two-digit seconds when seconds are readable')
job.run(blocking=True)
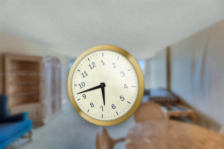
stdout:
6,47
